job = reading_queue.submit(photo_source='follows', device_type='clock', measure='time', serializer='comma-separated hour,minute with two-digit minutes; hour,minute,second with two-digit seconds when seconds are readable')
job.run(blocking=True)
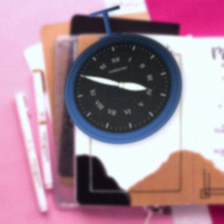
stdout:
3,50
